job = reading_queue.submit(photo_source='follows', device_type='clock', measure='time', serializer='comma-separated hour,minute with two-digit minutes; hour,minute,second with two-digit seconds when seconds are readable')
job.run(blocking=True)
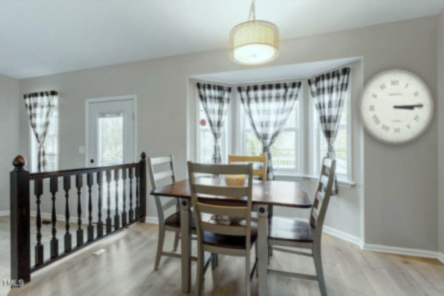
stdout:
3,15
